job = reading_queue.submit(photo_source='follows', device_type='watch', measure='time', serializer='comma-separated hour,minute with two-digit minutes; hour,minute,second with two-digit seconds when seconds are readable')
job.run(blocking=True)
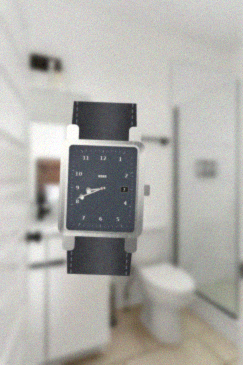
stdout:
8,41
